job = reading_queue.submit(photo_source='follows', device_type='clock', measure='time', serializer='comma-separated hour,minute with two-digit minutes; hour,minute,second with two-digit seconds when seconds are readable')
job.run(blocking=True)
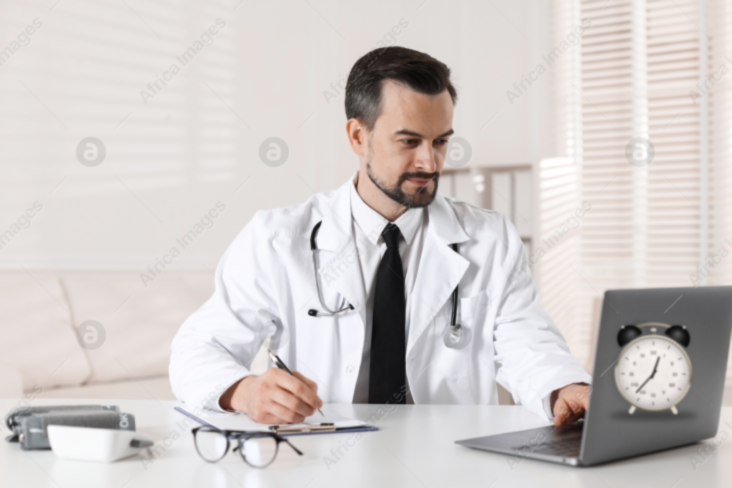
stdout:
12,37
